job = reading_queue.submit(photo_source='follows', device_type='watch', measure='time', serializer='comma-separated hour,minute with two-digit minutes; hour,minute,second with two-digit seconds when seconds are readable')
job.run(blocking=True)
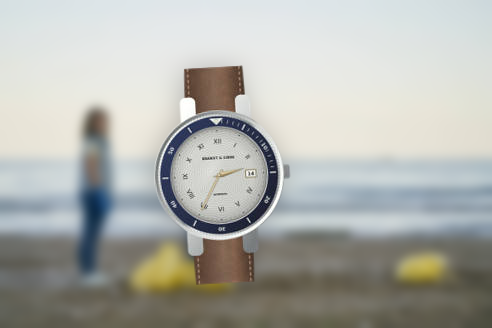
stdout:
2,35
